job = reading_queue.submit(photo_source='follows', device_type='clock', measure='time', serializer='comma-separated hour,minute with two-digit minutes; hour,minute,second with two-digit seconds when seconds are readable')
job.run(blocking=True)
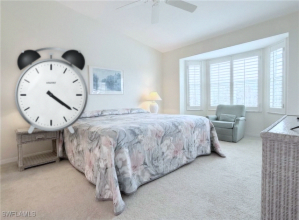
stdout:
4,21
